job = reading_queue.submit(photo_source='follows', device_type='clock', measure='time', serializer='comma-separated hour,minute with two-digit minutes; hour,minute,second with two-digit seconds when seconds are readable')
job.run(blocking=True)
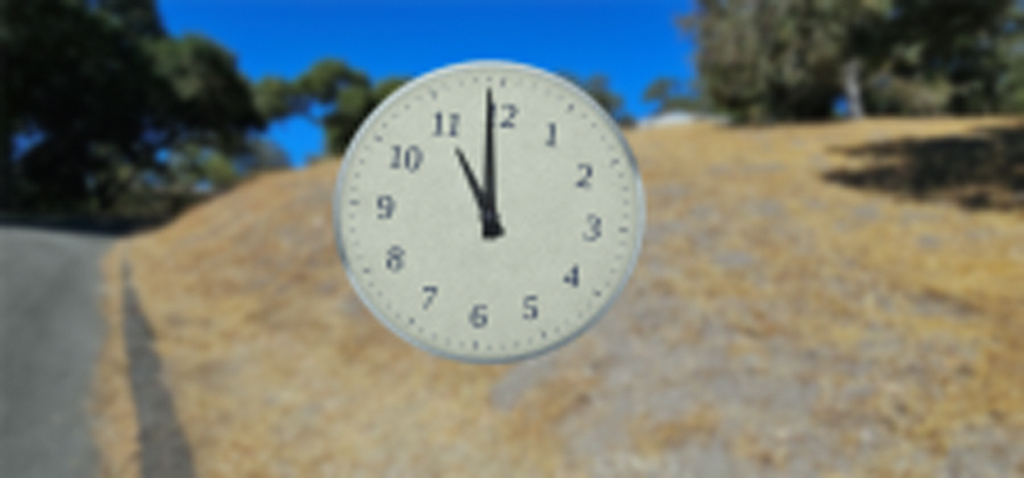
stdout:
10,59
